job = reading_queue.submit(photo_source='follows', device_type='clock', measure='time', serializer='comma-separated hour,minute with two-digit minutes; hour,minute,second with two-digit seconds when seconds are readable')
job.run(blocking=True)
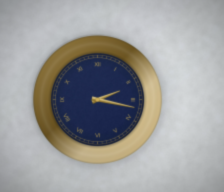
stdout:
2,17
